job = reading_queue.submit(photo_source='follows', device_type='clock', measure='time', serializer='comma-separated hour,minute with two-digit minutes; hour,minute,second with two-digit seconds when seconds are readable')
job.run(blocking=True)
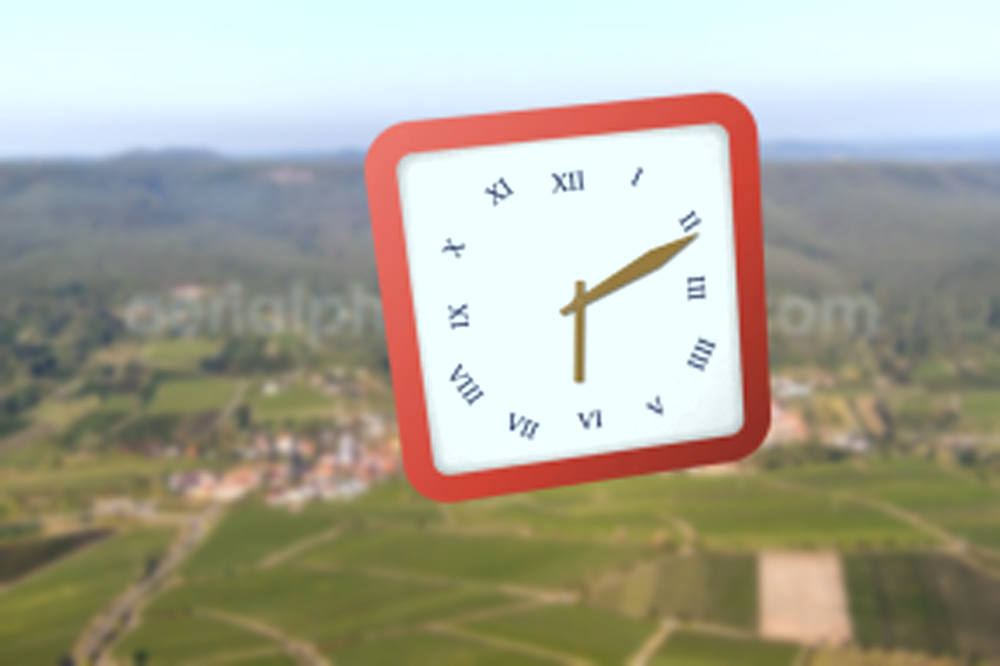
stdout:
6,11
